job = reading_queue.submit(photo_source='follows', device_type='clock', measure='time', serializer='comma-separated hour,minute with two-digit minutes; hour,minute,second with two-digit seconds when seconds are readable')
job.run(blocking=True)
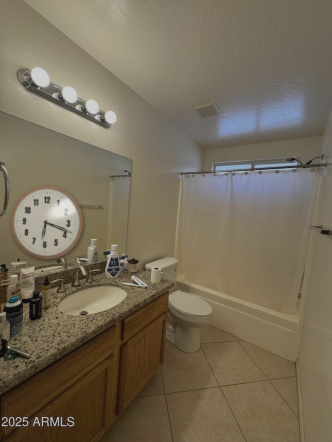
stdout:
6,18
